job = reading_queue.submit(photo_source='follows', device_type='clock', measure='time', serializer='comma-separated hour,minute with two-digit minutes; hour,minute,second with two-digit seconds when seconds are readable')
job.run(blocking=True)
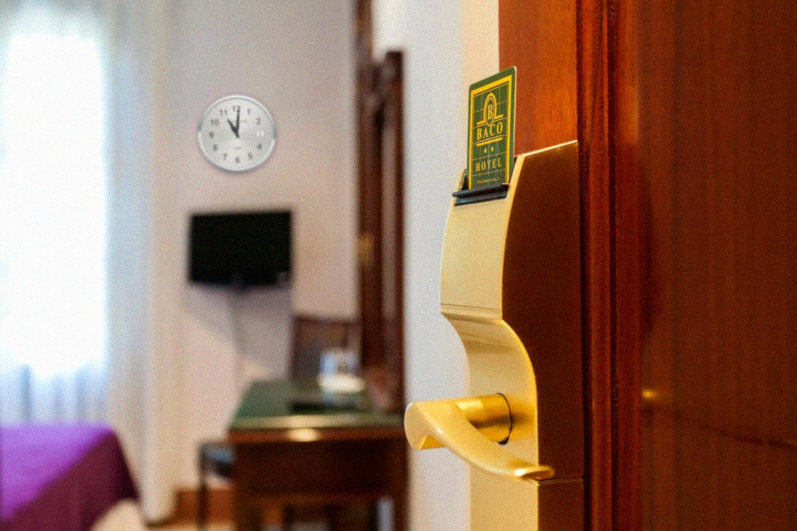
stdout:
11,01
